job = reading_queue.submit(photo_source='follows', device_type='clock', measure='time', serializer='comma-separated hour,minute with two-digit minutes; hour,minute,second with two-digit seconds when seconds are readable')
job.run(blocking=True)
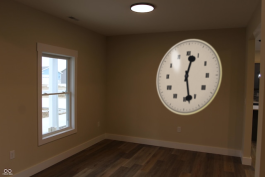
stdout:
12,28
